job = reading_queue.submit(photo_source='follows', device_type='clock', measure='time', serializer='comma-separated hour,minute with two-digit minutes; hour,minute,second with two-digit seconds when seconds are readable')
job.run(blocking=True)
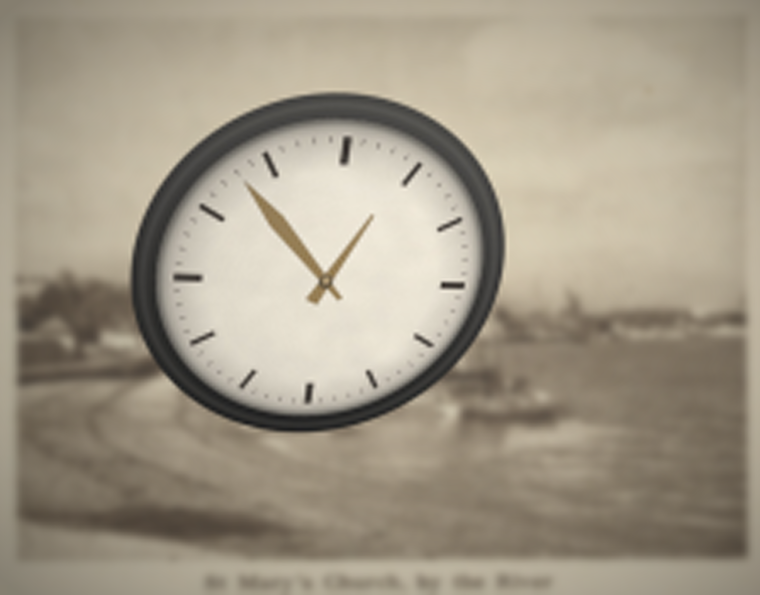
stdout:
12,53
